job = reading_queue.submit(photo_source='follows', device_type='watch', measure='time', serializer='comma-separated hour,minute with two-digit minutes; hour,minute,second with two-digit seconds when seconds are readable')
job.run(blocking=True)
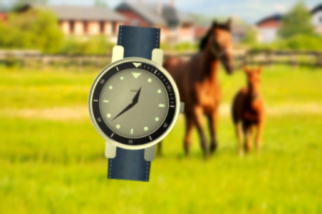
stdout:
12,38
